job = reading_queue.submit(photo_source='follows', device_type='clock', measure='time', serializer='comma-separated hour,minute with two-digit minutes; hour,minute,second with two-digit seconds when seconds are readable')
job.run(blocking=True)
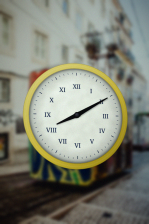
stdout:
8,10
